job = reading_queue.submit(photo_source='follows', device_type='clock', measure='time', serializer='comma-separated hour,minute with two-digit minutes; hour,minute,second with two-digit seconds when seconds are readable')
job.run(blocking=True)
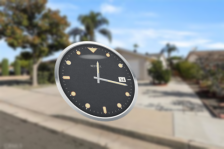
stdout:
12,17
